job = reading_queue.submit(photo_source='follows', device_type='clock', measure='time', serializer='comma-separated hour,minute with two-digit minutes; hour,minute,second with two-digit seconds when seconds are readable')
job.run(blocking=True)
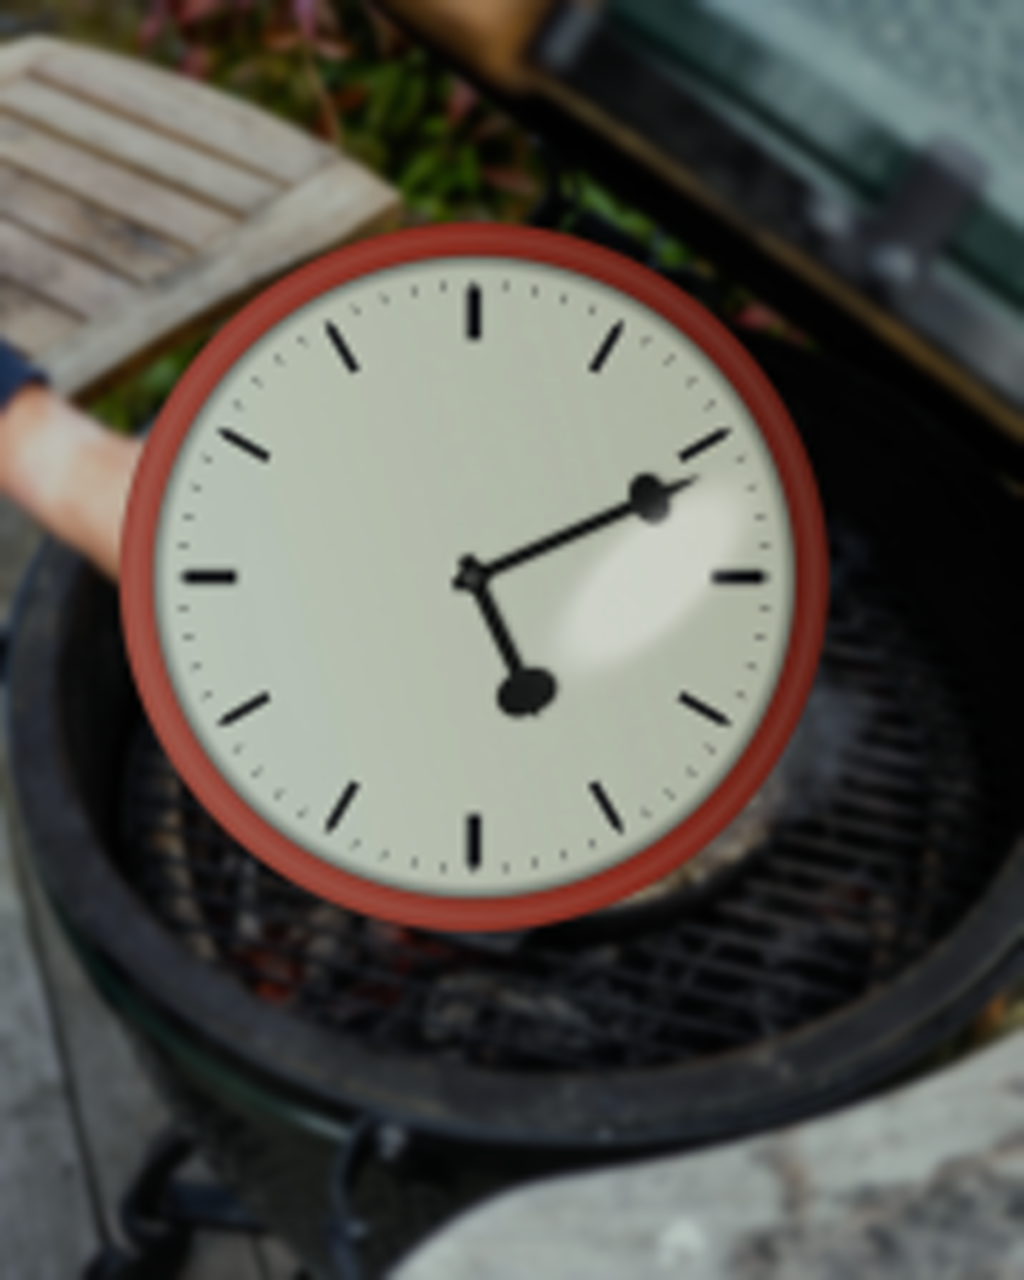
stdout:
5,11
